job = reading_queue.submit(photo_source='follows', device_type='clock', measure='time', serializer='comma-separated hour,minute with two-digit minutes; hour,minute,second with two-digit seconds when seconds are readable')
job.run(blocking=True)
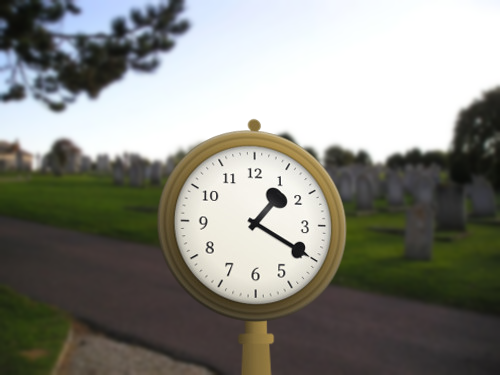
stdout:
1,20
